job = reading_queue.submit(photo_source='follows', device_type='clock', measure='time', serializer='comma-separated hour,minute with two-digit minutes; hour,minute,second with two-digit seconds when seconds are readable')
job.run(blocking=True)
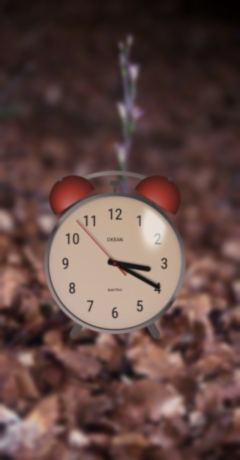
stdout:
3,19,53
